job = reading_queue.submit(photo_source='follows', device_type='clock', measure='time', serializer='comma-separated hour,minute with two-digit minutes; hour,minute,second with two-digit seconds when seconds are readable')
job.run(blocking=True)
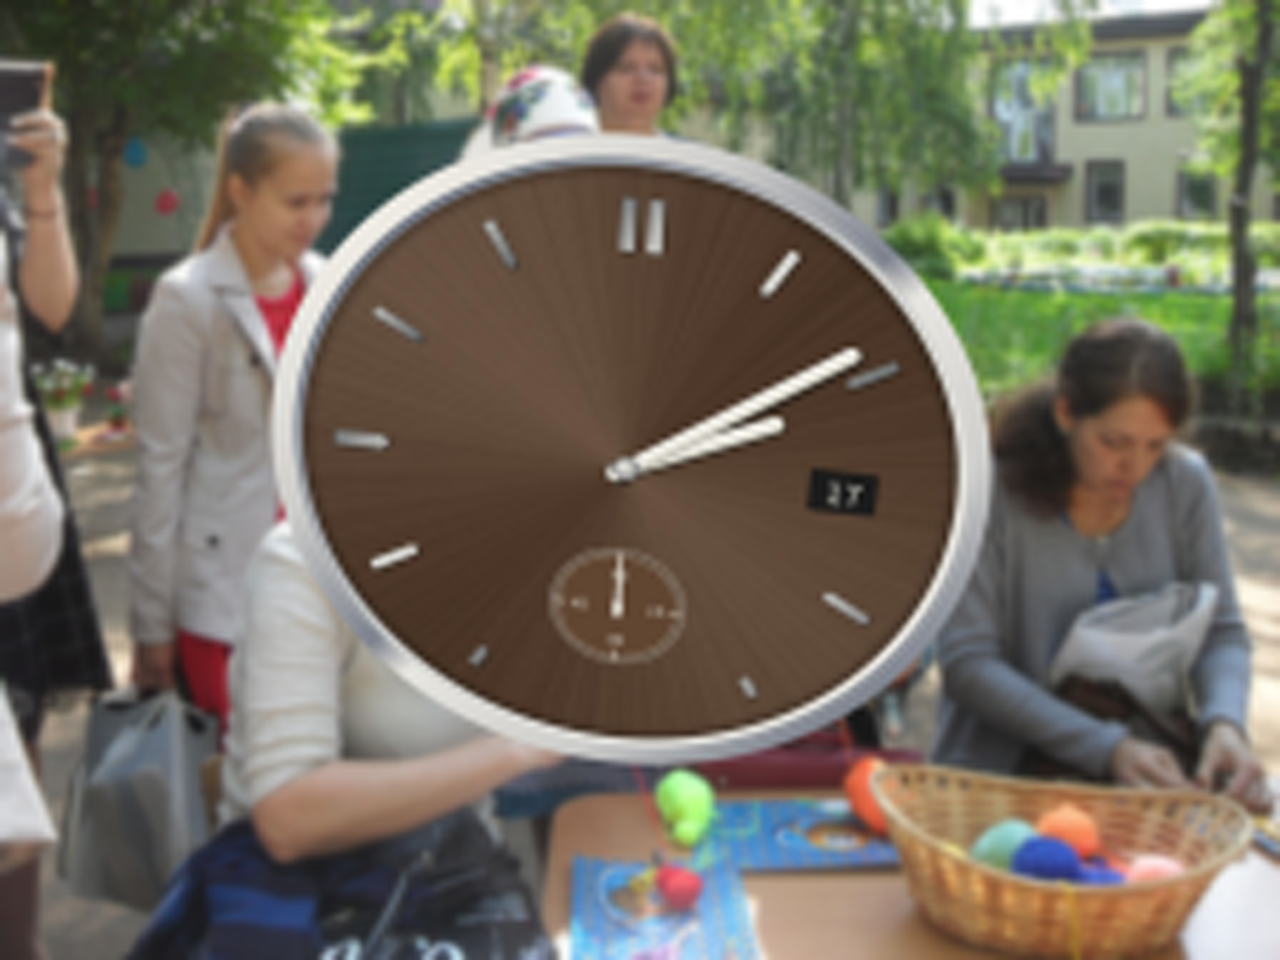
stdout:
2,09
